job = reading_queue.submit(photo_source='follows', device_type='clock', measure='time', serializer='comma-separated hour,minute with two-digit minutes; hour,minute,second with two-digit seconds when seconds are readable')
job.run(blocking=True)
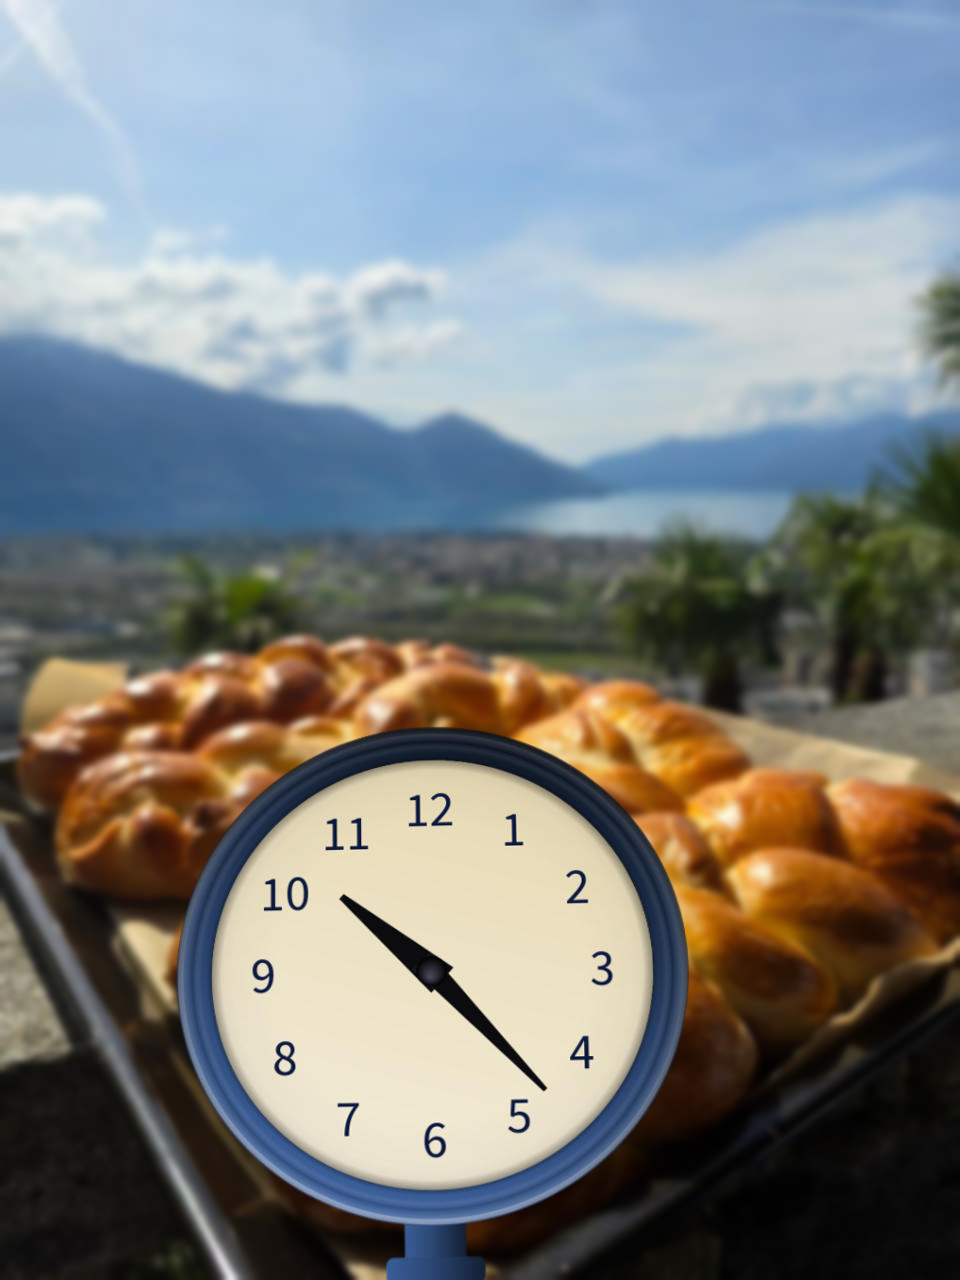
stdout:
10,23
